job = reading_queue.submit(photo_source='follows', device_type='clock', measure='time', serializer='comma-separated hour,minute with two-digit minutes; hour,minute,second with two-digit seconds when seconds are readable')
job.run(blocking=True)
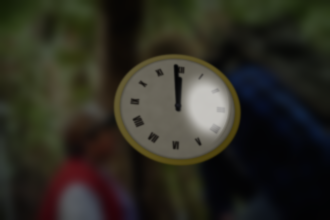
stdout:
11,59
